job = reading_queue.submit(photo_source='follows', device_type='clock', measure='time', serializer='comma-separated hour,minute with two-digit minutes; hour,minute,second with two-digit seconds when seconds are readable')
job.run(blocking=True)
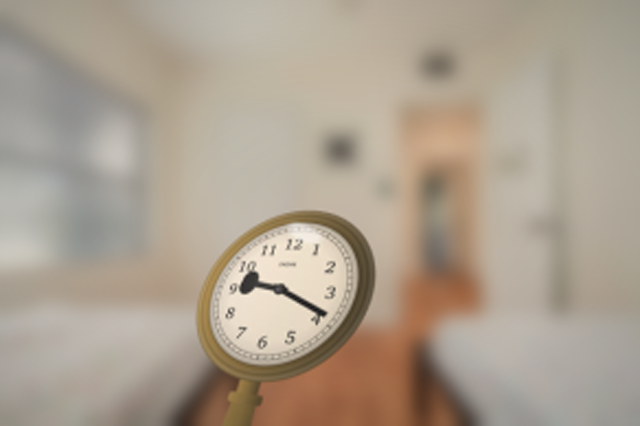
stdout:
9,19
